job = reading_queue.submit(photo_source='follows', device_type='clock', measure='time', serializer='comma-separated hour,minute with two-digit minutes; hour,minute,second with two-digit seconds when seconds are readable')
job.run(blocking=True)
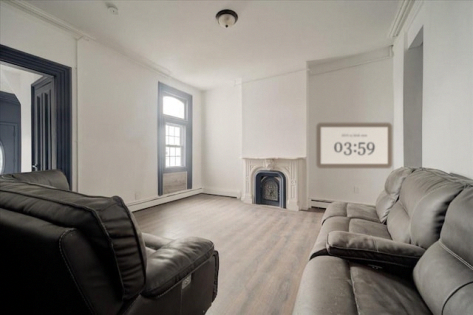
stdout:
3,59
